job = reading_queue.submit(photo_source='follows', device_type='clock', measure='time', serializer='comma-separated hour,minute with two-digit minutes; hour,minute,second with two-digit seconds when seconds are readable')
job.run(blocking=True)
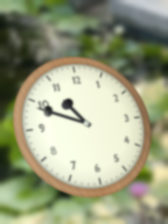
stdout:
10,49
